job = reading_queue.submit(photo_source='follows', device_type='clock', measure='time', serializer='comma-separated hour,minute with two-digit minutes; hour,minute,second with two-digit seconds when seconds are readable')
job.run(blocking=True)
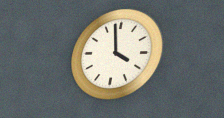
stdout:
3,58
